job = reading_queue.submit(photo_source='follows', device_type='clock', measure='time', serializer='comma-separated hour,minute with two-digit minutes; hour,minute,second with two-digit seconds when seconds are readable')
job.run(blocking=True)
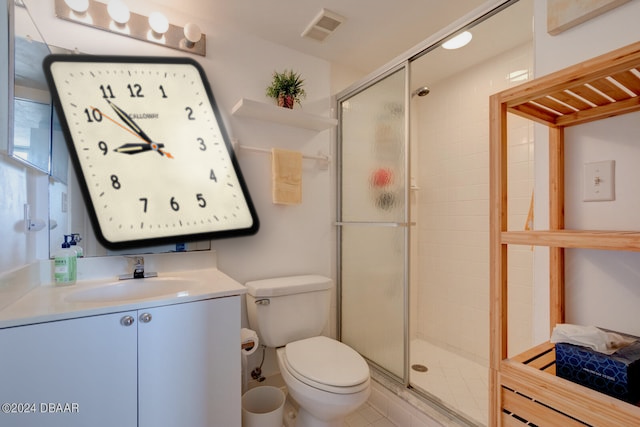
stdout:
8,53,51
